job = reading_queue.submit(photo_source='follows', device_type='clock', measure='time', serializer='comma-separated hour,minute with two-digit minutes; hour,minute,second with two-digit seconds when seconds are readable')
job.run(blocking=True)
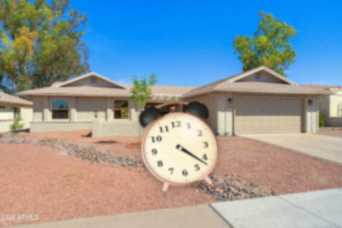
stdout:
4,22
